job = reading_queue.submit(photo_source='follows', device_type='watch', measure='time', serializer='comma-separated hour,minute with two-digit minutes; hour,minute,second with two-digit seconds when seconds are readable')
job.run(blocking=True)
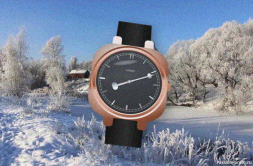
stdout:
8,11
